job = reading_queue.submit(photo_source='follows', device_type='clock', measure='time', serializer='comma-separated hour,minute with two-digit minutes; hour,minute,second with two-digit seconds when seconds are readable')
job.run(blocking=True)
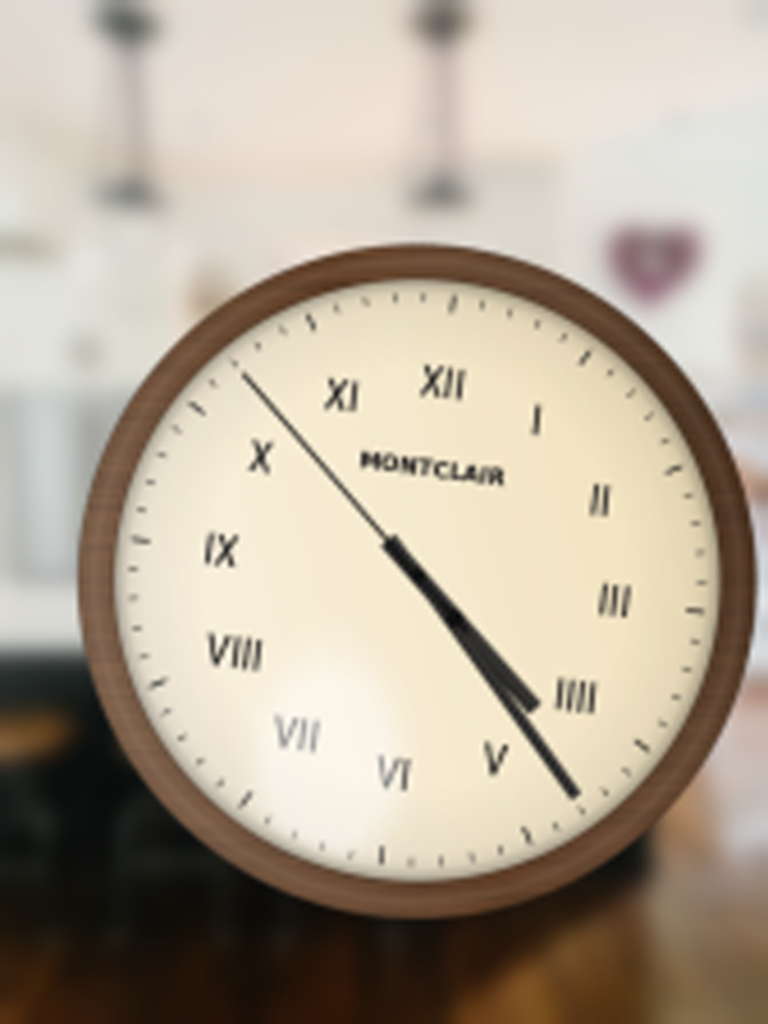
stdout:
4,22,52
